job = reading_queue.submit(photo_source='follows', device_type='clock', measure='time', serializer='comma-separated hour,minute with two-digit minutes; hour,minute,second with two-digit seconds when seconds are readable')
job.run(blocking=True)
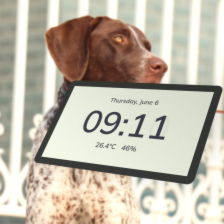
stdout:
9,11
